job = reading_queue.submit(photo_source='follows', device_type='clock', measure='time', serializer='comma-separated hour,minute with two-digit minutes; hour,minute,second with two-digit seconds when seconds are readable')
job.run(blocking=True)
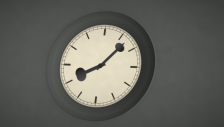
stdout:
8,07
